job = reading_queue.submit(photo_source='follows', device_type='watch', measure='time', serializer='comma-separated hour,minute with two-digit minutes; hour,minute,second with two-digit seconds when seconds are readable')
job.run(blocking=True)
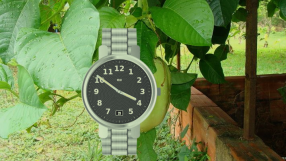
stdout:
3,51
